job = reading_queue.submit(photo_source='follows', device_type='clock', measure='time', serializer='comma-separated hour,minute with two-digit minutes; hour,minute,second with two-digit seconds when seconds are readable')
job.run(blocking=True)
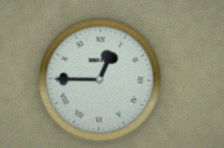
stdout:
12,45
